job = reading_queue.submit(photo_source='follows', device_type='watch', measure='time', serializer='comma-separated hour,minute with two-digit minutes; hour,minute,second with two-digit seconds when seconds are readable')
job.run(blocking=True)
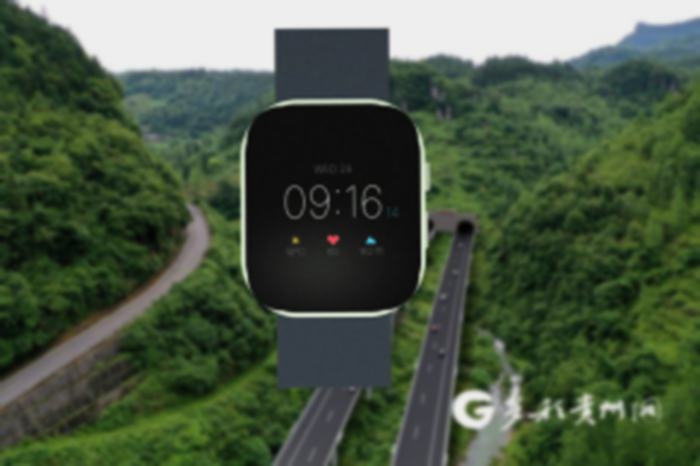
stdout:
9,16
